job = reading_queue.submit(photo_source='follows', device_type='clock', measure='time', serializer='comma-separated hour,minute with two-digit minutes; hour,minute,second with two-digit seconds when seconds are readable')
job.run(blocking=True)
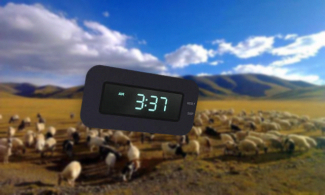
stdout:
3,37
